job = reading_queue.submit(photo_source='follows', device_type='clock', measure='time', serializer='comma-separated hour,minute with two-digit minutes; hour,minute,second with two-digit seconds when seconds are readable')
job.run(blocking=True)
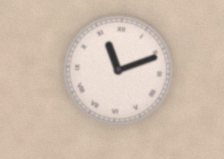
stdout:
11,11
